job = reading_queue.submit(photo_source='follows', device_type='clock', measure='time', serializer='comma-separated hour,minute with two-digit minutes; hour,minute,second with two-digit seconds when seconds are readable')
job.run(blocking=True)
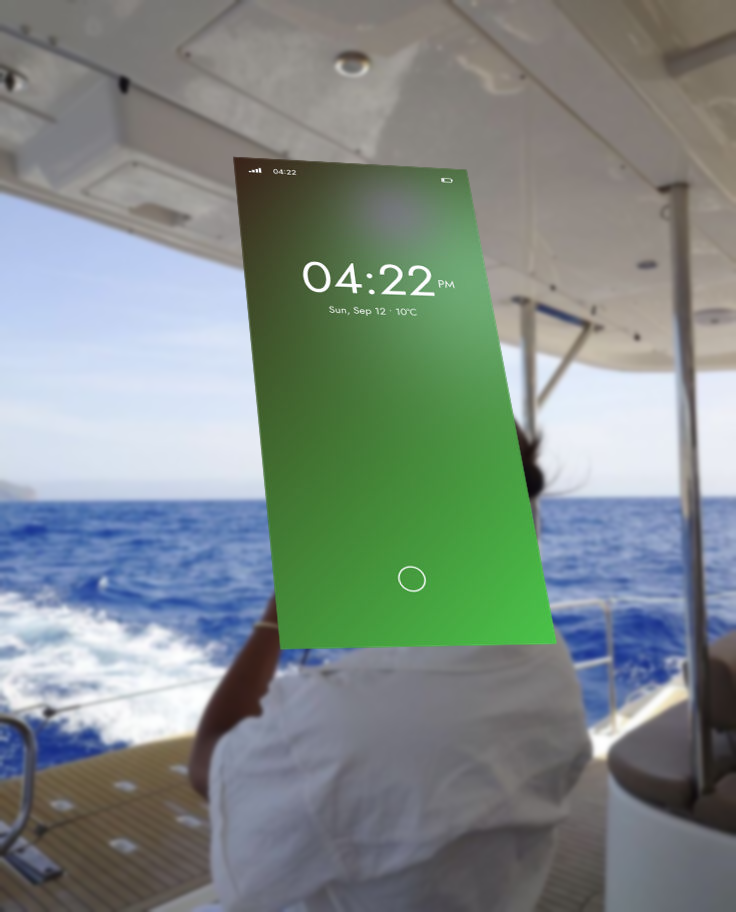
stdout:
4,22
